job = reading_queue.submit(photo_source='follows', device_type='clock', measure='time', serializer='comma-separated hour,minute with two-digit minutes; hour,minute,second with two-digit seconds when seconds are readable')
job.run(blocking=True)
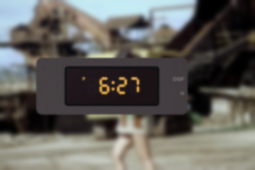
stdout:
6,27
